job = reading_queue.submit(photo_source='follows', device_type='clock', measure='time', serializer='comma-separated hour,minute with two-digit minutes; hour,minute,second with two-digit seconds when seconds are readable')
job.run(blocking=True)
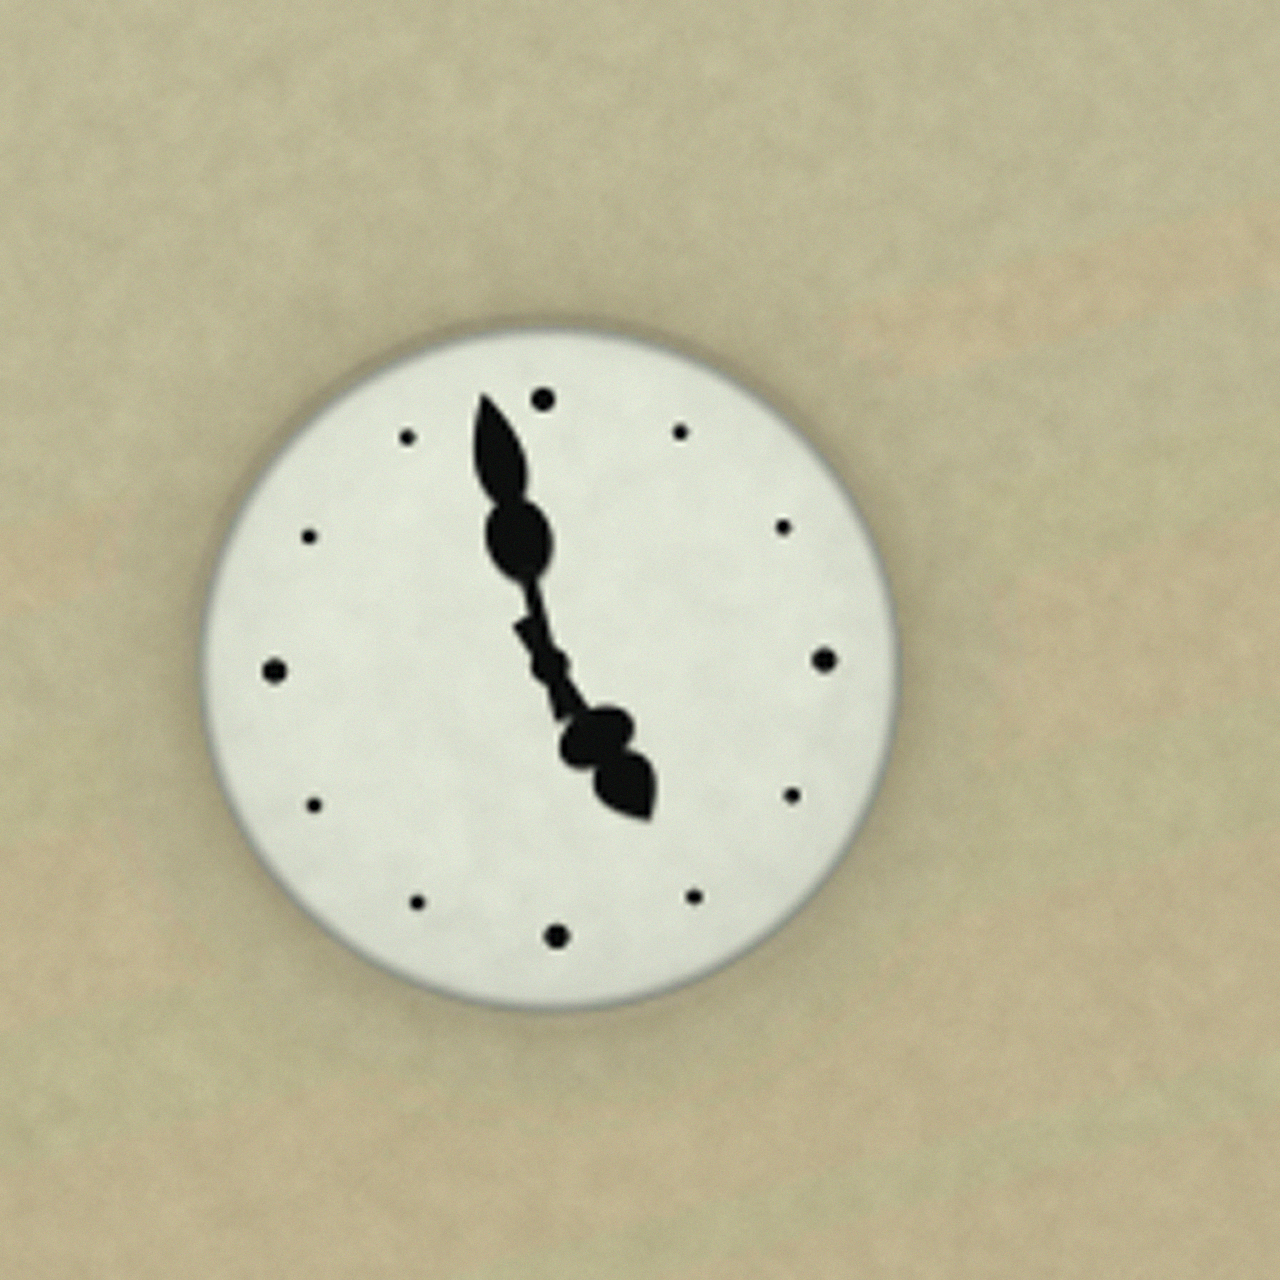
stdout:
4,58
